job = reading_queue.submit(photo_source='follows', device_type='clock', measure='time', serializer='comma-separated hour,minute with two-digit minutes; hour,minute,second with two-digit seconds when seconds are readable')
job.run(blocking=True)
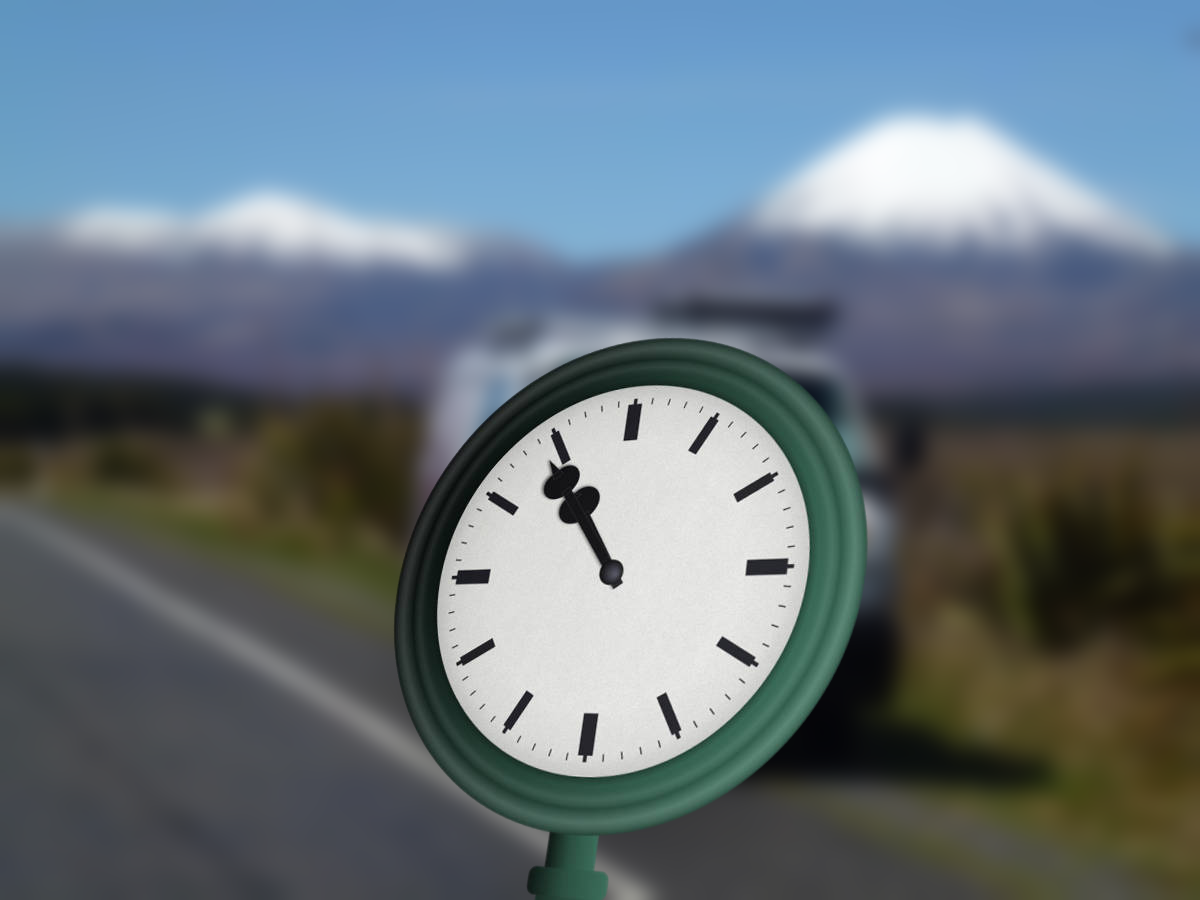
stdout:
10,54
